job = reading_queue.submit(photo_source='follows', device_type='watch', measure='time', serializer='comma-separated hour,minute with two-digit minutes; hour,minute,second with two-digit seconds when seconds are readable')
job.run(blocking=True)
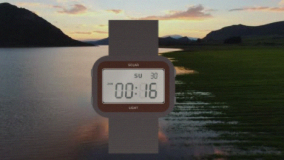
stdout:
0,16
